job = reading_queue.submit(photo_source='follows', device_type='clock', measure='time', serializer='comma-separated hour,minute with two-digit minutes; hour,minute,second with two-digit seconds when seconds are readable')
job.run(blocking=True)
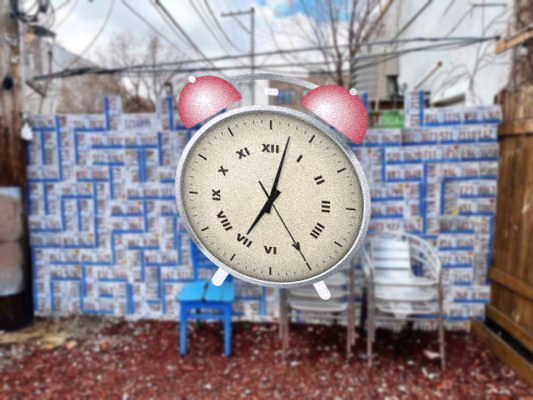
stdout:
7,02,25
